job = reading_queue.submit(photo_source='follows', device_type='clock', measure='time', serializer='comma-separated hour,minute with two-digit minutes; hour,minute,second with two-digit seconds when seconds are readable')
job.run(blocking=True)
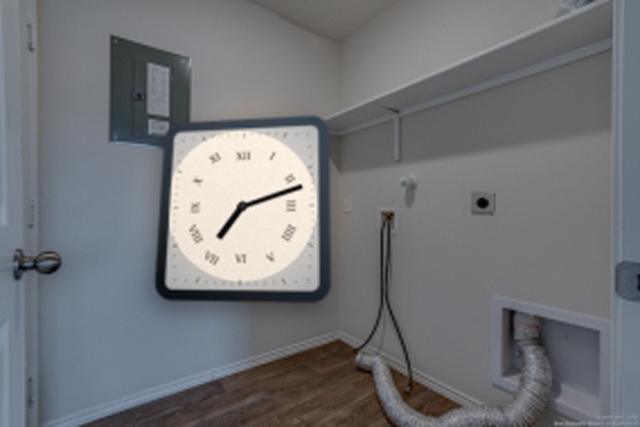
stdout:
7,12
